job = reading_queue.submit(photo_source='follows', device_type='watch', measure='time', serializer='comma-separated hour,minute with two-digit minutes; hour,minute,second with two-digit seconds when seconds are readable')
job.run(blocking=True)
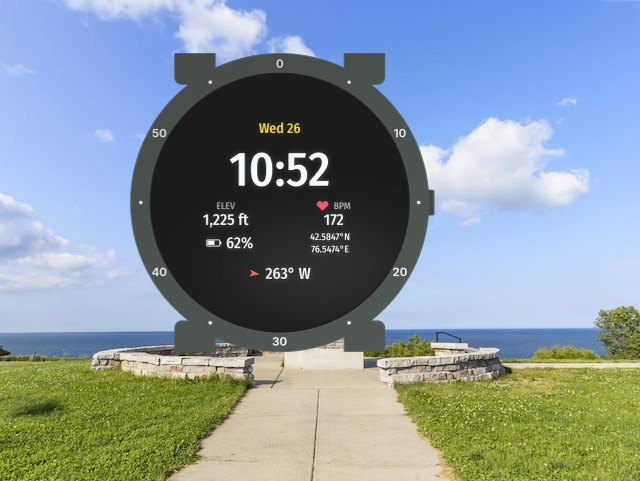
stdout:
10,52
